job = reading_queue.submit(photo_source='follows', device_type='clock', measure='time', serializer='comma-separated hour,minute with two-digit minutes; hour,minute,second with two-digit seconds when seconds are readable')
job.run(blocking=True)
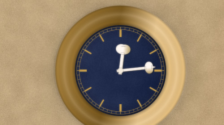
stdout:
12,14
